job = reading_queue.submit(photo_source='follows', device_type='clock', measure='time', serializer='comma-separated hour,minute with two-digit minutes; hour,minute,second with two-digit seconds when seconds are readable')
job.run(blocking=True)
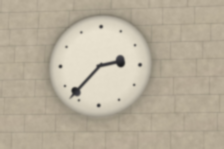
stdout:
2,37
